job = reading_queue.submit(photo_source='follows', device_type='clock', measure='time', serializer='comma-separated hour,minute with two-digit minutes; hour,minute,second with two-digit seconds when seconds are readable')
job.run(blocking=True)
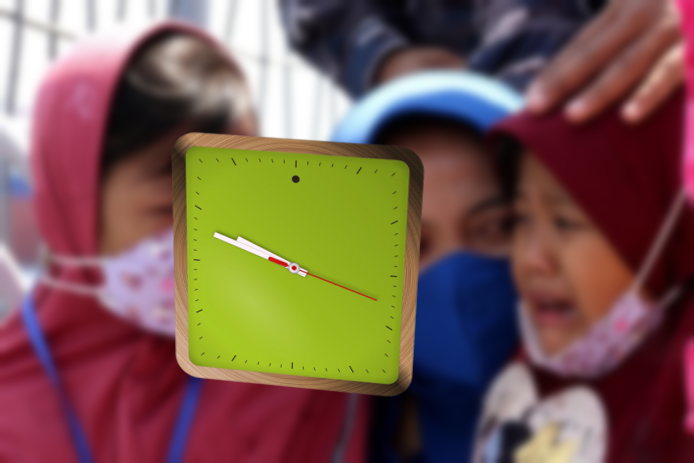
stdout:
9,48,18
